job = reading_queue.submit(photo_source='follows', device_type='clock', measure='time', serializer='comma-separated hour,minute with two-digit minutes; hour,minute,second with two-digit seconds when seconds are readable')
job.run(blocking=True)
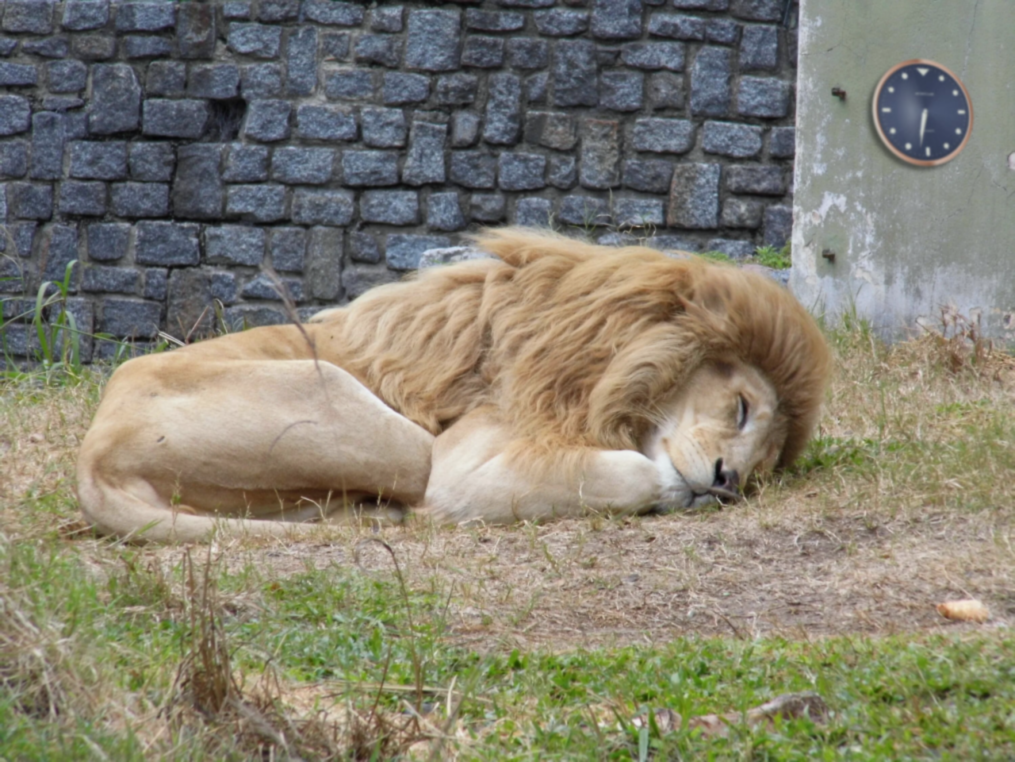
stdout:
6,32
